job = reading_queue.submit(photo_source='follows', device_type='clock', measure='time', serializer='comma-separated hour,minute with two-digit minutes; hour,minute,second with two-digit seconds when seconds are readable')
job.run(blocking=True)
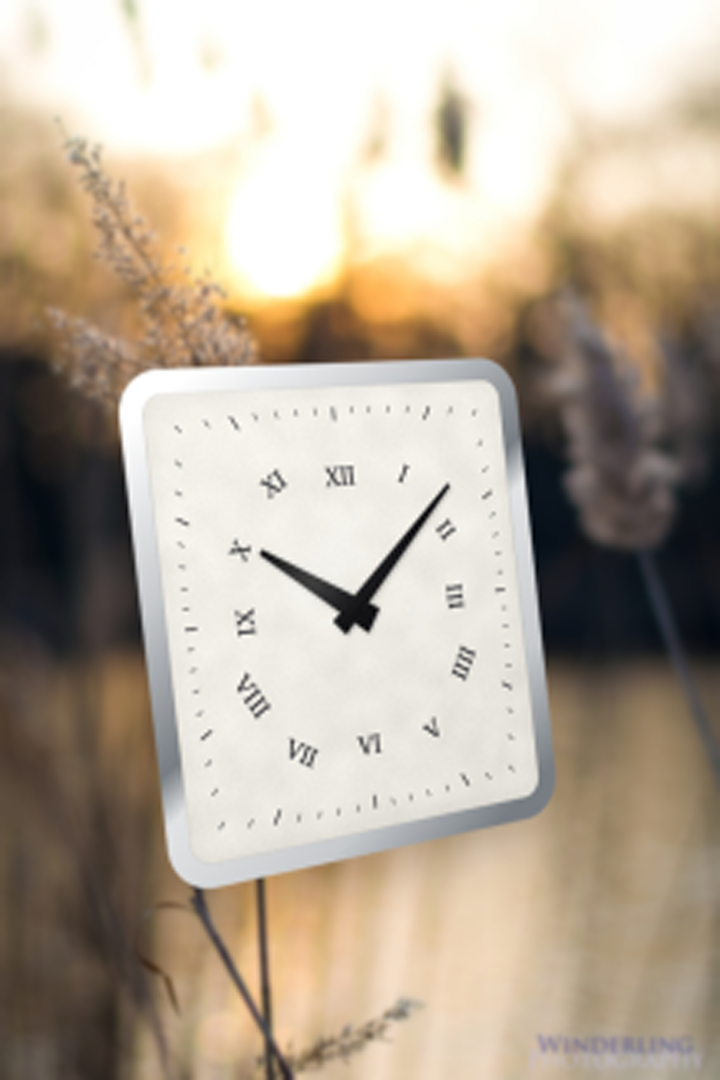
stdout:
10,08
